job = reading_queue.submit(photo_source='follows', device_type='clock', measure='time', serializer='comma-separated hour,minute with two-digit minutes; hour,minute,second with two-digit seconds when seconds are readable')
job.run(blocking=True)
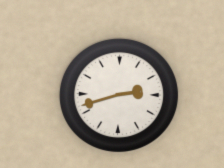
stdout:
2,42
